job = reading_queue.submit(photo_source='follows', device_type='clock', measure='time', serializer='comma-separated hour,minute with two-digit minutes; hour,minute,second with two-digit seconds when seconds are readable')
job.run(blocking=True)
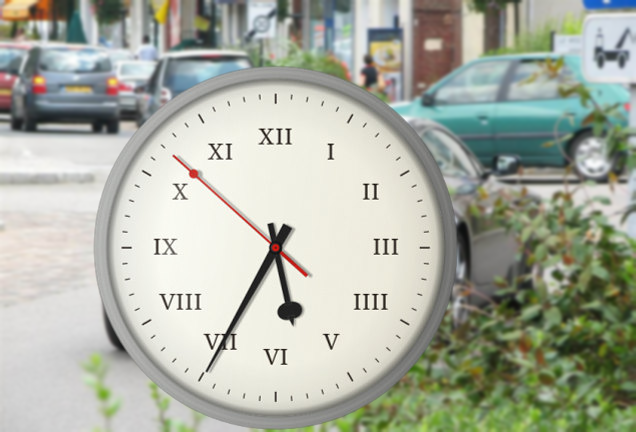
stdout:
5,34,52
